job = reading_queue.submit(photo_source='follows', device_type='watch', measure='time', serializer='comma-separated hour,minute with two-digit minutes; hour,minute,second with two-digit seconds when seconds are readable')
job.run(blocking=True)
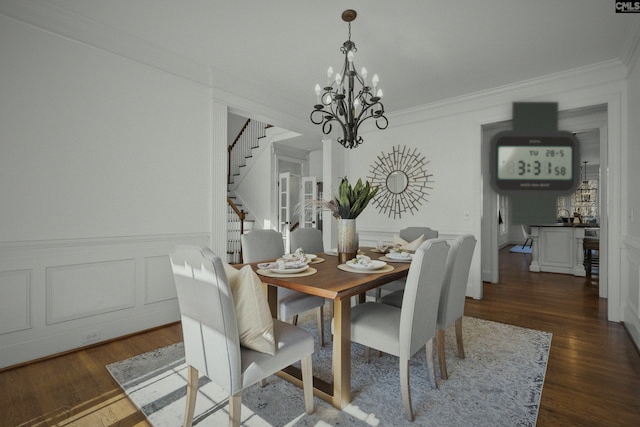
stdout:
3,31
